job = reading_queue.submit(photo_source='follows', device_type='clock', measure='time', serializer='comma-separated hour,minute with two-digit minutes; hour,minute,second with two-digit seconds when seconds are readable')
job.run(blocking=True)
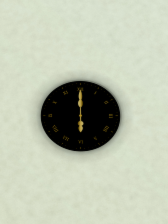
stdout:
6,00
